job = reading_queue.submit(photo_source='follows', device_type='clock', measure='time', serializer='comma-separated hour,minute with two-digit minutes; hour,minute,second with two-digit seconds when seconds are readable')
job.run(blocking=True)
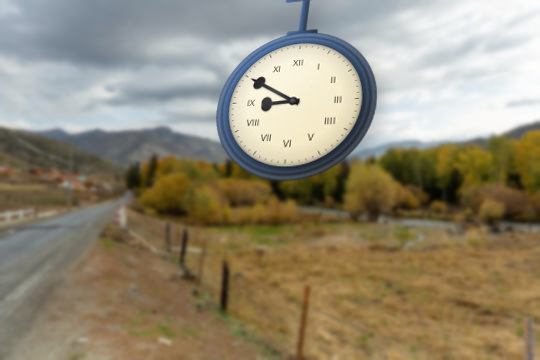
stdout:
8,50
